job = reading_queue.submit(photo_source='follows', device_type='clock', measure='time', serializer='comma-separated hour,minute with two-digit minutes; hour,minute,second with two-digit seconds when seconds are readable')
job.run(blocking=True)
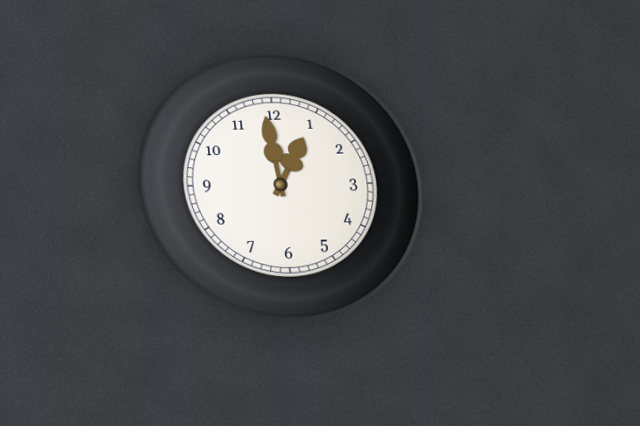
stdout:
12,59
